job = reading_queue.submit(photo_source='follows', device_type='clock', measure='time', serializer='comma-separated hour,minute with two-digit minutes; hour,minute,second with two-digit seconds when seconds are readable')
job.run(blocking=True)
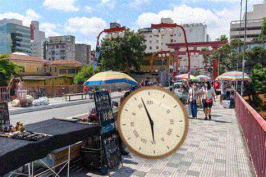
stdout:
5,57
